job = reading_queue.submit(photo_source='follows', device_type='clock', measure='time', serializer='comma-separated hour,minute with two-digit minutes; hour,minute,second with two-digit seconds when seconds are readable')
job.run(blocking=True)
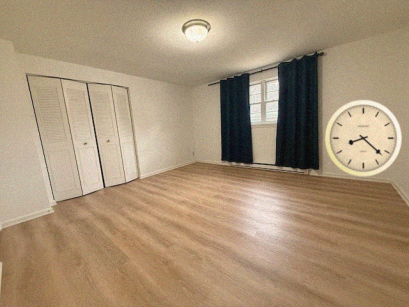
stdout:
8,22
